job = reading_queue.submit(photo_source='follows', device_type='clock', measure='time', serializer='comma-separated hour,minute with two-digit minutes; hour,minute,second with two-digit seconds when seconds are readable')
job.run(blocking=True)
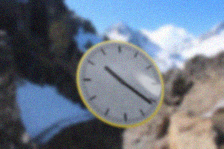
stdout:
10,21
